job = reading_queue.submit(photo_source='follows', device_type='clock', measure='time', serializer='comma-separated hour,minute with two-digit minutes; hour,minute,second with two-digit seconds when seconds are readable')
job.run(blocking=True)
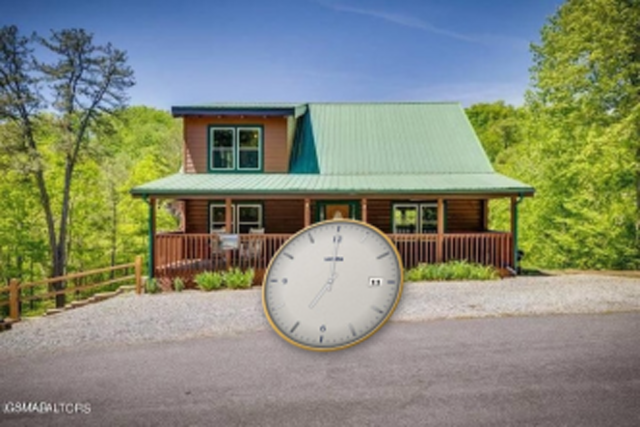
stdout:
7,00
